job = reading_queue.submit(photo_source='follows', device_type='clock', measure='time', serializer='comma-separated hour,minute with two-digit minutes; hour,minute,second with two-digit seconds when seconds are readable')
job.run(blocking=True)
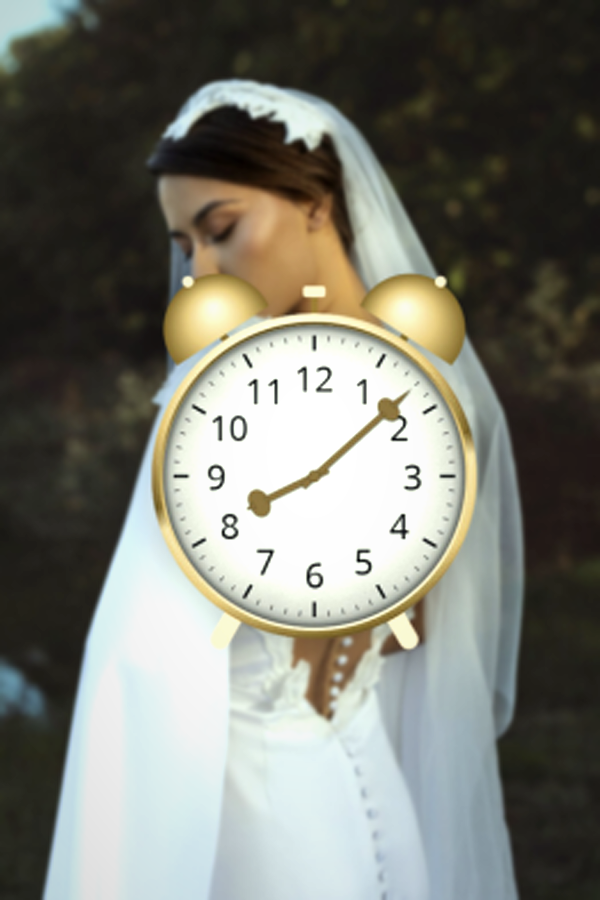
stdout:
8,08
